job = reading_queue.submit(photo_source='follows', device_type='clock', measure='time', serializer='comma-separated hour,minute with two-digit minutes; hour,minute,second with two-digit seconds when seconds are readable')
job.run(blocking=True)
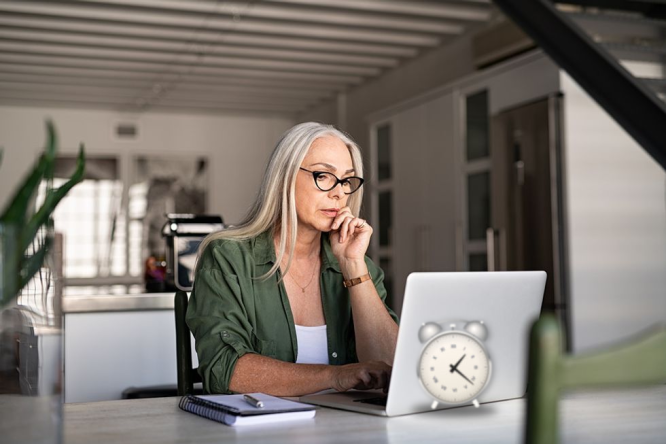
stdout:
1,22
